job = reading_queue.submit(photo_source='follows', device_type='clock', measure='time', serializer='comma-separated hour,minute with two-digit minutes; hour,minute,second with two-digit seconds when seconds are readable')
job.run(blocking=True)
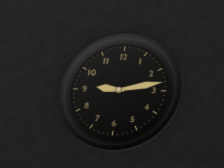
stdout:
9,13
